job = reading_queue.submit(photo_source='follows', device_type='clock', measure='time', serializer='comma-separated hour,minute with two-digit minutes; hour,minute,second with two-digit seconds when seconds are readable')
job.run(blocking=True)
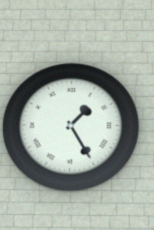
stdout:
1,25
